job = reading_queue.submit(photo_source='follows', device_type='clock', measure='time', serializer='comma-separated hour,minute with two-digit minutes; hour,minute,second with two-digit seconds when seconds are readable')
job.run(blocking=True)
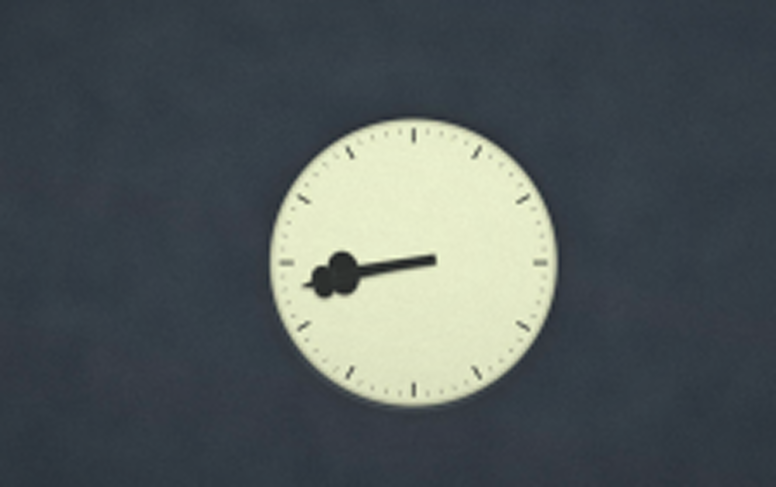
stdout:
8,43
